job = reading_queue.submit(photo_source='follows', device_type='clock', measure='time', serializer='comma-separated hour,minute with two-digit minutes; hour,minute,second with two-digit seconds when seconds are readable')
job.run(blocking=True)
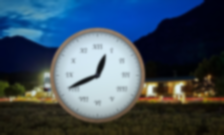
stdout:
12,41
